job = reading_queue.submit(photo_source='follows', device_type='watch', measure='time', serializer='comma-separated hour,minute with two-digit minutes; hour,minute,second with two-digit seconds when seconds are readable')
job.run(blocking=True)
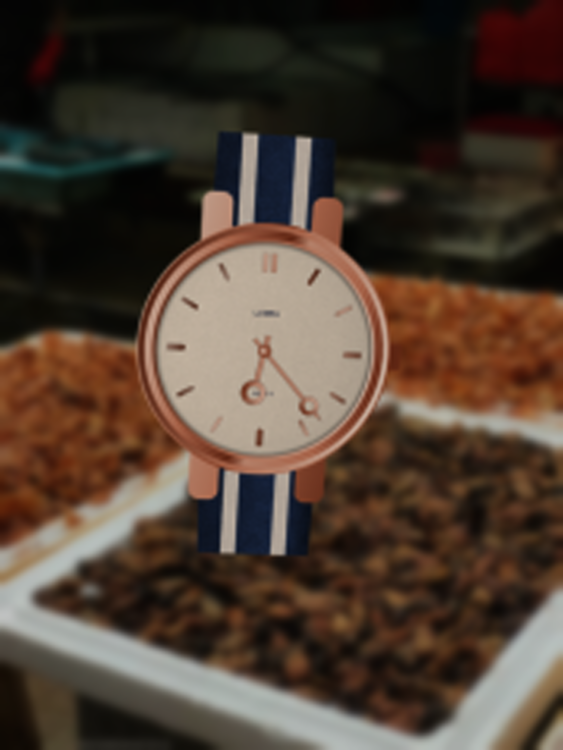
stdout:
6,23
